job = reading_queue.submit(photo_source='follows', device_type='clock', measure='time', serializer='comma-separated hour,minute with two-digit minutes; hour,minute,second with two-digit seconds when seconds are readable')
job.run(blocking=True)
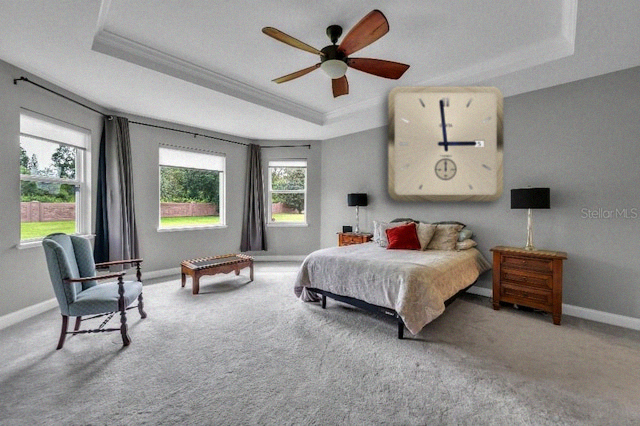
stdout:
2,59
